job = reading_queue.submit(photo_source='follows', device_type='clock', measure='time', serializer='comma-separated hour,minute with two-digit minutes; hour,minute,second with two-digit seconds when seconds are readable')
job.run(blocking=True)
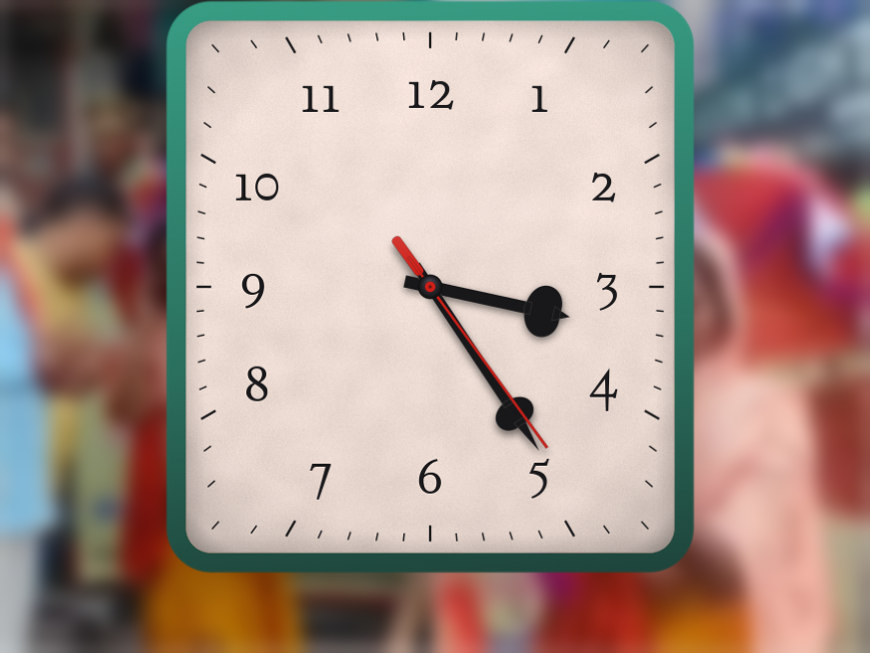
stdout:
3,24,24
